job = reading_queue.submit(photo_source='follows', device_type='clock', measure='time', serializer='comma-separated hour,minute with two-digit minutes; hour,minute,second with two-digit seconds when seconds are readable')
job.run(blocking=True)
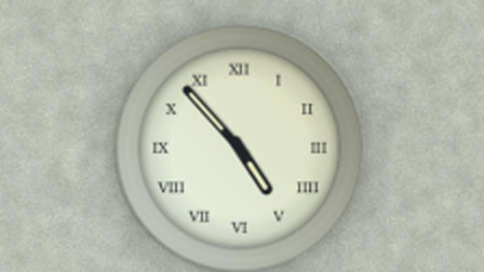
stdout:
4,53
